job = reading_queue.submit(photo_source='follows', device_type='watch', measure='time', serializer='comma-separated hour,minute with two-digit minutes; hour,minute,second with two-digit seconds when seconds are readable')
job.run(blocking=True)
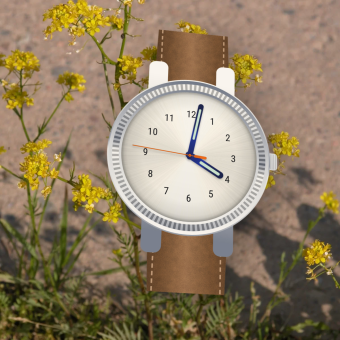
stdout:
4,01,46
